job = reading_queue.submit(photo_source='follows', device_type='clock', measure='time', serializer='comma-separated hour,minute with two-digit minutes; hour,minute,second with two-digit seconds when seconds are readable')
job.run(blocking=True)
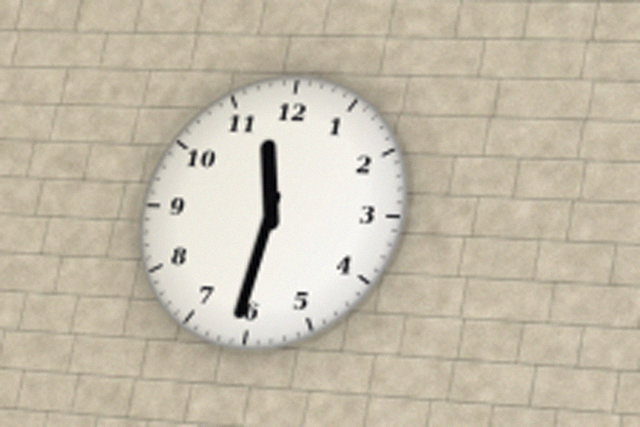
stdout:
11,31
